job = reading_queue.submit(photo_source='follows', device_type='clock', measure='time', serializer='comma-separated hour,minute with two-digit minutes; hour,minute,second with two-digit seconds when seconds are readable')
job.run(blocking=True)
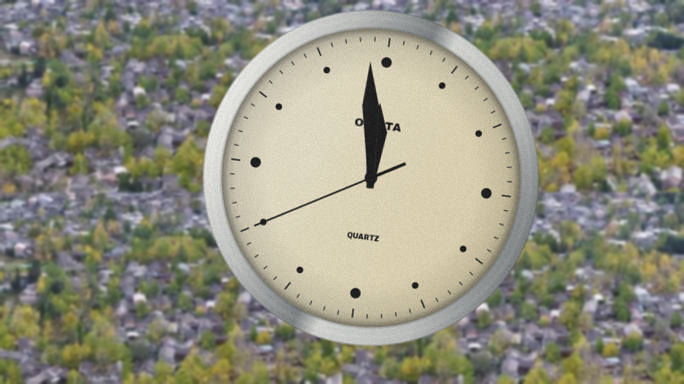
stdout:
11,58,40
